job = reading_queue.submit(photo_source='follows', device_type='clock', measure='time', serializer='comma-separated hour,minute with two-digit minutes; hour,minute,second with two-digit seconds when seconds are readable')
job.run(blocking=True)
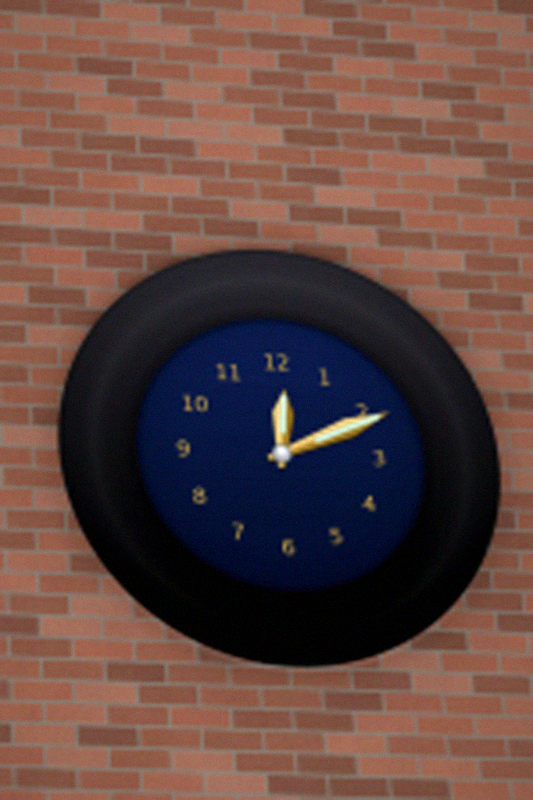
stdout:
12,11
